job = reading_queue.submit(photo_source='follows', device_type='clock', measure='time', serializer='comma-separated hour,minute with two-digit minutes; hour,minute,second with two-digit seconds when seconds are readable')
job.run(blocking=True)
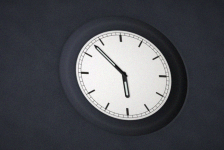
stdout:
5,53
